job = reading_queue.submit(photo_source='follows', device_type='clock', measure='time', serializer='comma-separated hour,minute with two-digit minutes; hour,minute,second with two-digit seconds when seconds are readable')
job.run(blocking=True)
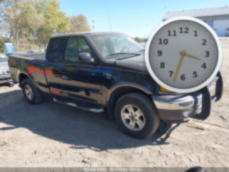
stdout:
3,33
